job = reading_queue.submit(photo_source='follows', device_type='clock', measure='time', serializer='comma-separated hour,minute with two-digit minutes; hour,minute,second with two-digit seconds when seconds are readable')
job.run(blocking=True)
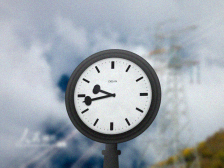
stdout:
9,43
